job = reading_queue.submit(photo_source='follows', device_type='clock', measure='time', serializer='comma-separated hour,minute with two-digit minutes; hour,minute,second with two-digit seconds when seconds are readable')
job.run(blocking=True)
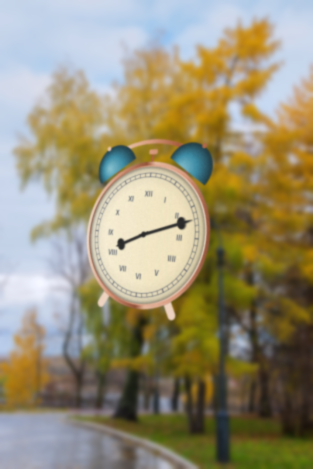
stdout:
8,12
